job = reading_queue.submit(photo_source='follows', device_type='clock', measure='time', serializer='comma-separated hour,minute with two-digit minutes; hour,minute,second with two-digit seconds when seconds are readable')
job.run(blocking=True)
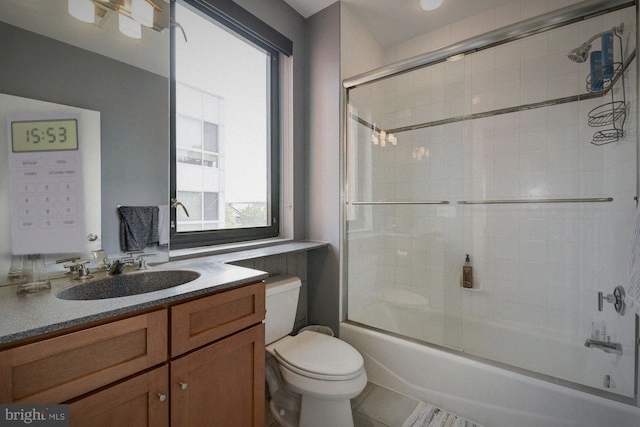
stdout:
15,53
